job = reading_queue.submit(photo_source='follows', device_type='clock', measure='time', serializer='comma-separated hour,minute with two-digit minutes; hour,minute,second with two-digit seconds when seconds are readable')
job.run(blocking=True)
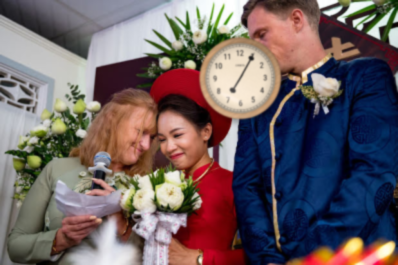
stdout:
7,05
